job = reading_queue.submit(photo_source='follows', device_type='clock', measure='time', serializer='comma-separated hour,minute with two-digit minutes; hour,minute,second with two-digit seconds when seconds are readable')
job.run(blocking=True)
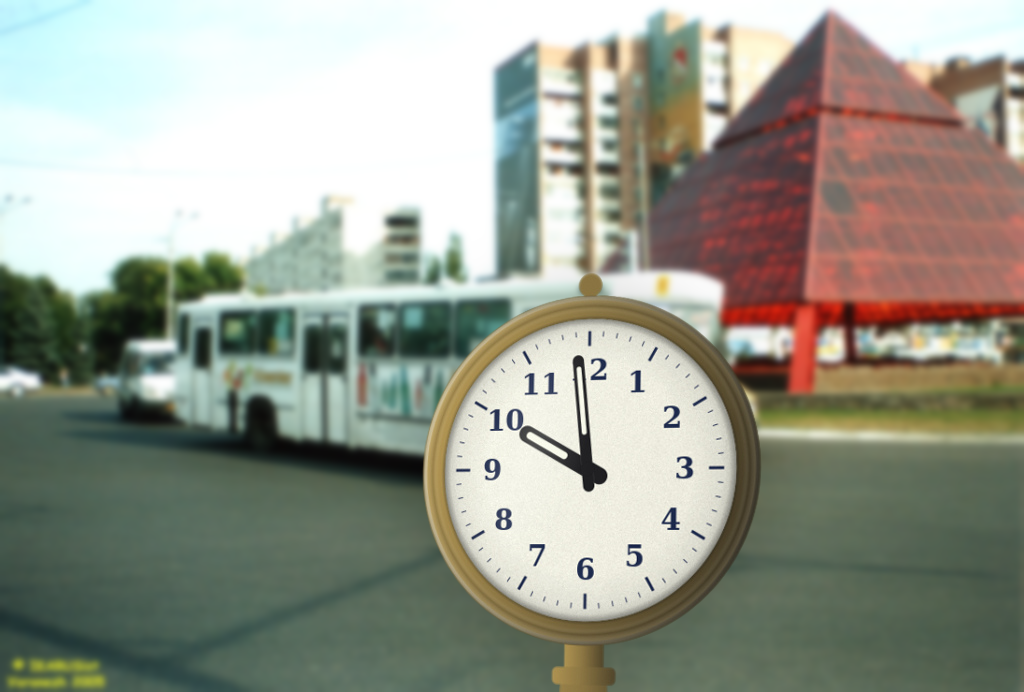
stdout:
9,59
